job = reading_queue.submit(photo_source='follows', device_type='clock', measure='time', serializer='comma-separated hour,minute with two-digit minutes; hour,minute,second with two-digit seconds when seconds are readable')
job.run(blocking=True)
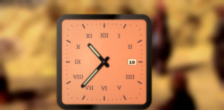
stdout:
10,37
